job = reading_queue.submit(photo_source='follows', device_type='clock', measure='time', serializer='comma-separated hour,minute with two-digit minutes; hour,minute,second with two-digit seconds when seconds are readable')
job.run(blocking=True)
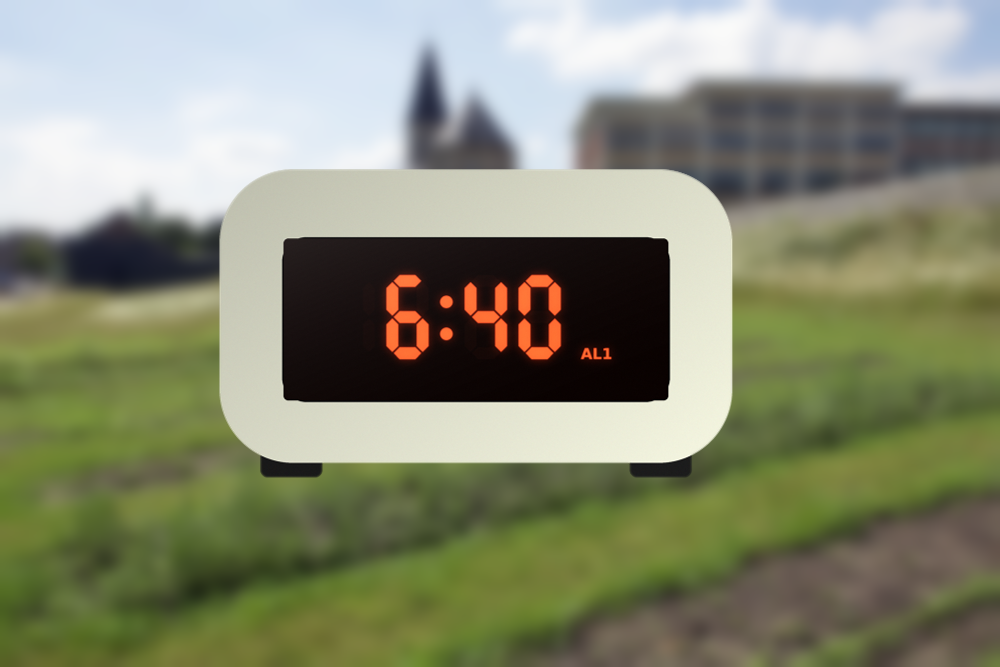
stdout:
6,40
